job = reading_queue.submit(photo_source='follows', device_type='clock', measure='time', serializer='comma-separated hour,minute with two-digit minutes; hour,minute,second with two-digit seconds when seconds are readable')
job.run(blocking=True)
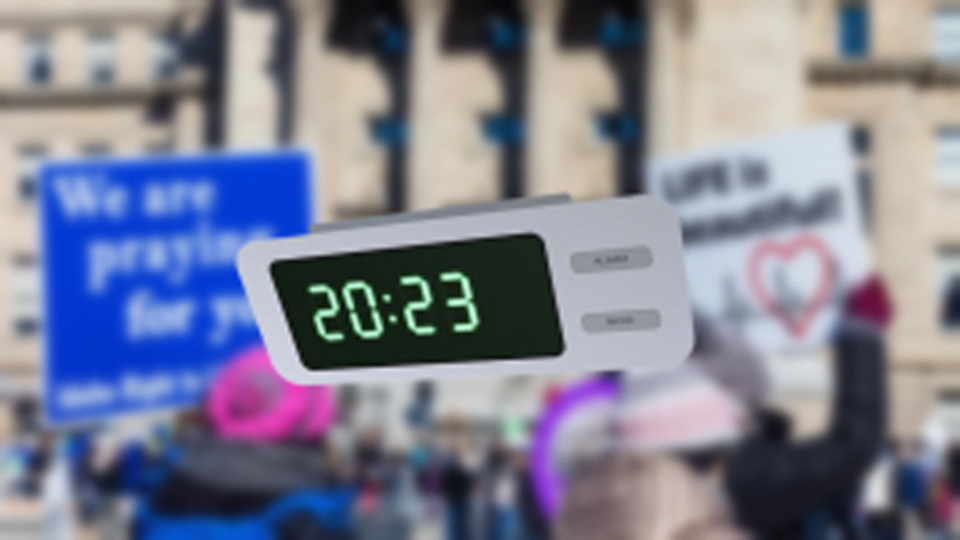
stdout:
20,23
